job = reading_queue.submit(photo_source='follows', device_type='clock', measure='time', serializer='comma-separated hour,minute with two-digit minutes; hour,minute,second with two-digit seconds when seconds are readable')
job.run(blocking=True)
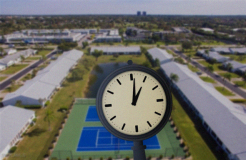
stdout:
1,01
